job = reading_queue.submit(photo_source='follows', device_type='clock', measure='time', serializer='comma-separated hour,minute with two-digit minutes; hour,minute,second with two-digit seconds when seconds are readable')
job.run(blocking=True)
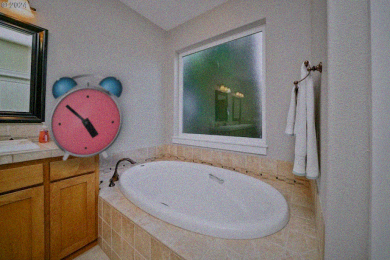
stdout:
4,52
